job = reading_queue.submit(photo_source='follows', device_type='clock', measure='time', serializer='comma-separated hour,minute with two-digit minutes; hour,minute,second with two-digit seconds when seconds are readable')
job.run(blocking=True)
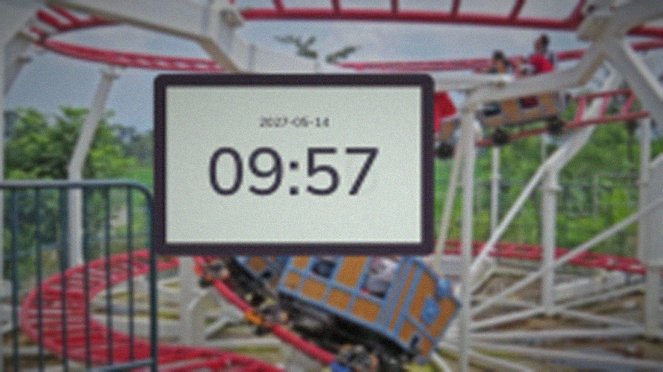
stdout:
9,57
